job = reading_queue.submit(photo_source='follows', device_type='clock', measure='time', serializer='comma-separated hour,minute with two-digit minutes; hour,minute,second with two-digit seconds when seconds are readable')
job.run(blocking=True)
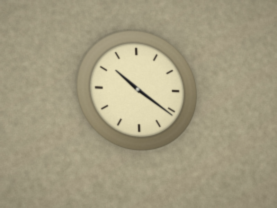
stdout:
10,21
